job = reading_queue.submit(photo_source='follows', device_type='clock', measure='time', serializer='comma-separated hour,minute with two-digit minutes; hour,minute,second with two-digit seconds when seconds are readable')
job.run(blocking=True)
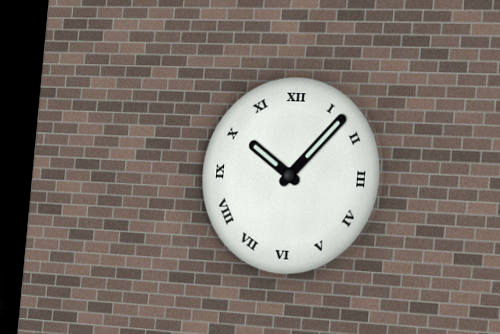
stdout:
10,07
